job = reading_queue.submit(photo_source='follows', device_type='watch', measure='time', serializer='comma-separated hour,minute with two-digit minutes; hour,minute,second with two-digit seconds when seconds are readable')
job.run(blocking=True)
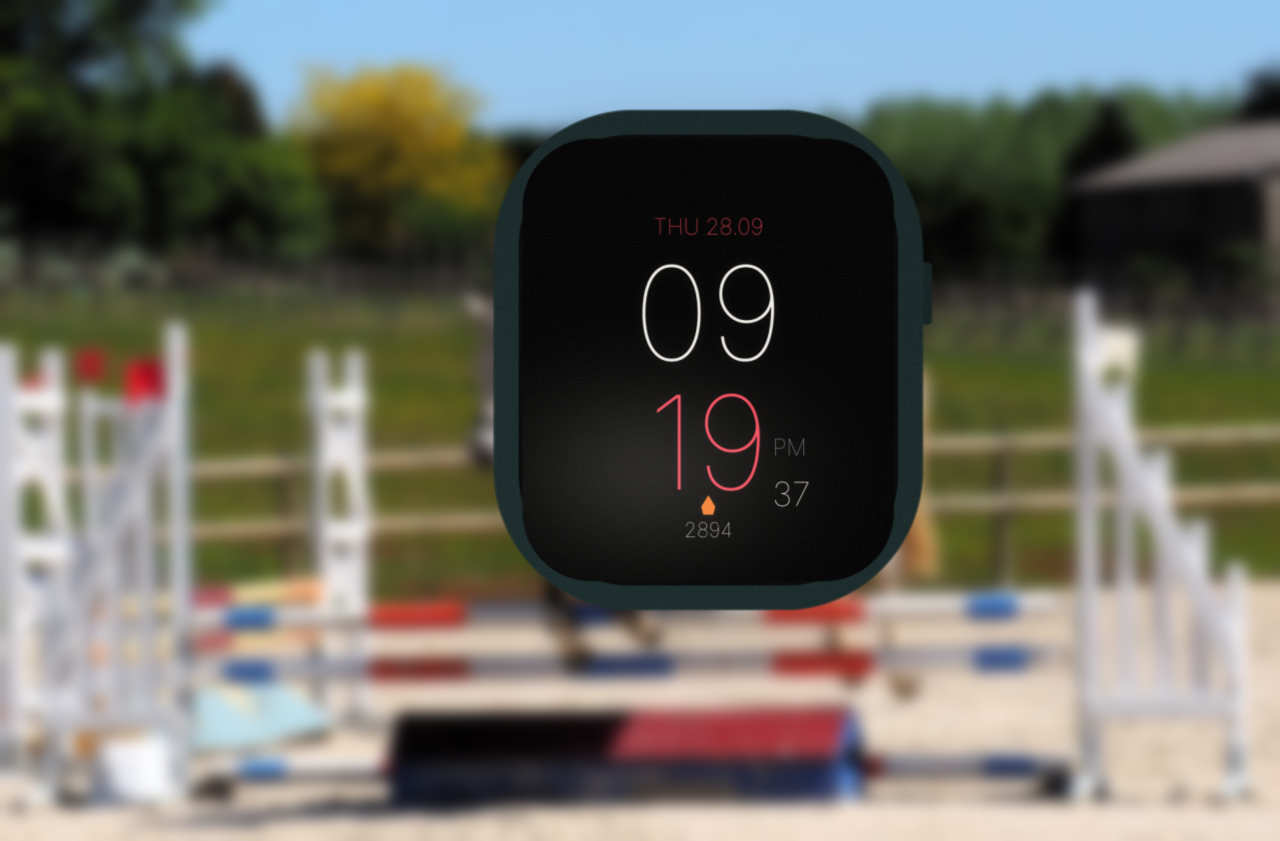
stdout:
9,19,37
